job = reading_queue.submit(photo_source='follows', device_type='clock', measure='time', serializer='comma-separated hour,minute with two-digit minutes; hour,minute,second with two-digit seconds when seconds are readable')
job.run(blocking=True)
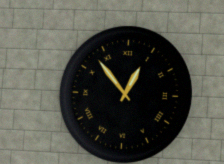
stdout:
12,53
